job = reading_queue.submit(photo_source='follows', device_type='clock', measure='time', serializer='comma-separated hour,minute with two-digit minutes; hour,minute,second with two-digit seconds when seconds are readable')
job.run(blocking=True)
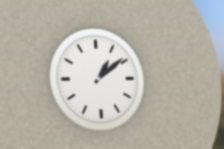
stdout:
1,09
